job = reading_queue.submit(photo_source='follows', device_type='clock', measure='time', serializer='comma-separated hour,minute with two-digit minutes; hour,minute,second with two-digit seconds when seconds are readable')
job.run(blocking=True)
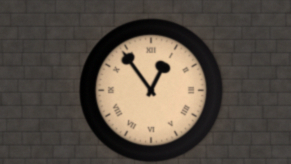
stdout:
12,54
